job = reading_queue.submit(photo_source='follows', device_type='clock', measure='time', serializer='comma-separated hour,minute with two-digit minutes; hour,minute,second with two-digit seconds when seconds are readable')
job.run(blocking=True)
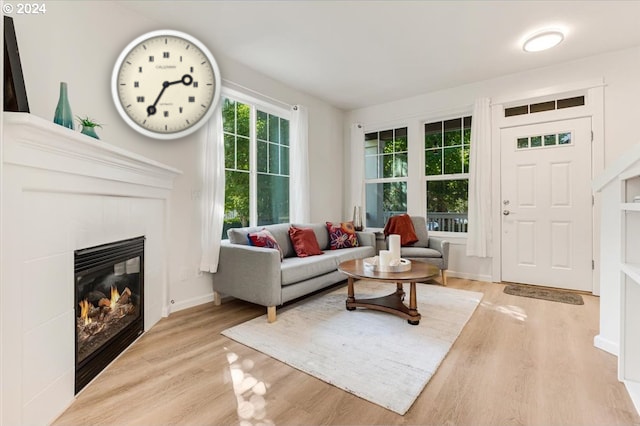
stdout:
2,35
